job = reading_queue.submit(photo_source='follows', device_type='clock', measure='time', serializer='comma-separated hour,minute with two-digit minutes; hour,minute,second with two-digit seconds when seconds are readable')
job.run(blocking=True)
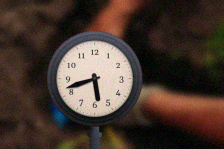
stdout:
5,42
